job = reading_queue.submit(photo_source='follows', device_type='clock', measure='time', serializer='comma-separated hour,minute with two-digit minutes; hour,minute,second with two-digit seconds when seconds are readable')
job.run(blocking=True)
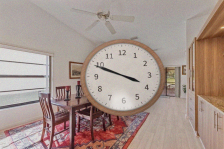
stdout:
3,49
